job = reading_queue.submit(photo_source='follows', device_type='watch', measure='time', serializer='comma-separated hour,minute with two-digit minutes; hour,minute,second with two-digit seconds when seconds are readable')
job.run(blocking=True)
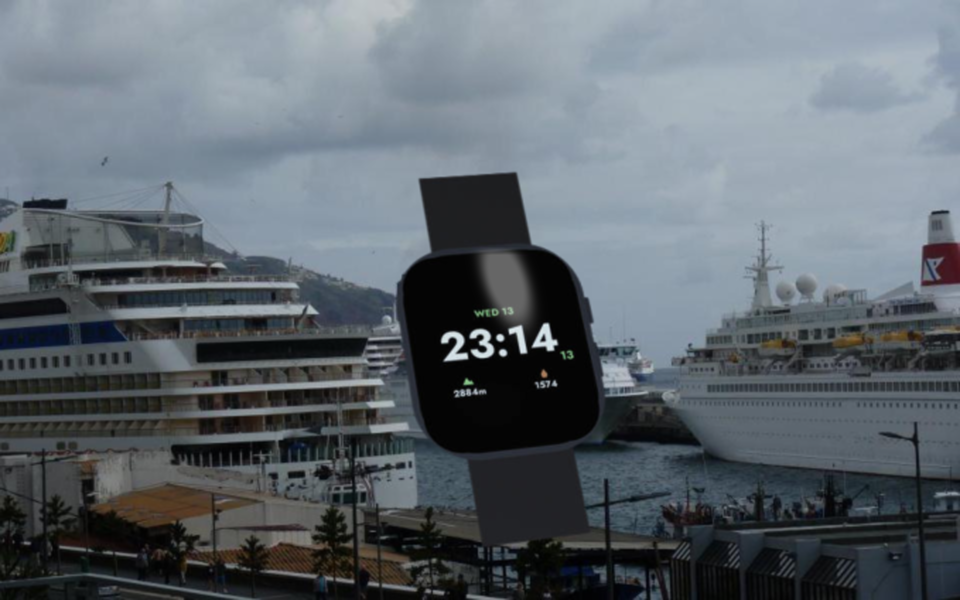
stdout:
23,14,13
